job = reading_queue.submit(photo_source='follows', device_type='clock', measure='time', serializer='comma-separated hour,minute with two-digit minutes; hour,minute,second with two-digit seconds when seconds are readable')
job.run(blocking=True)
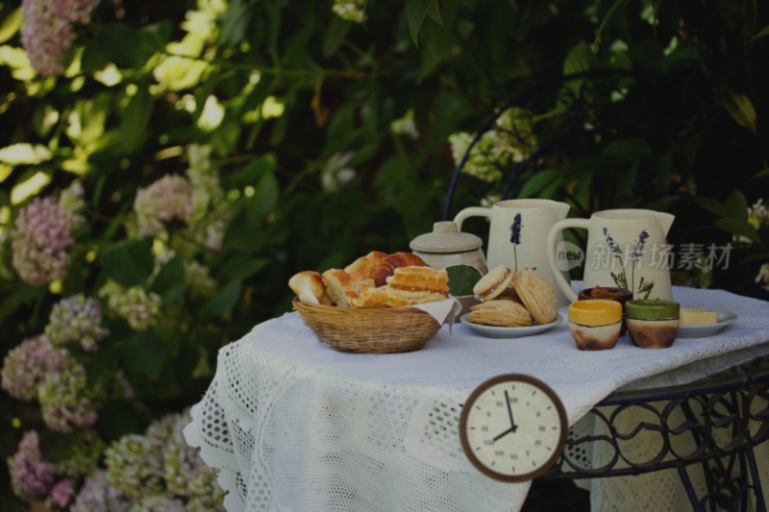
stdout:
7,58
